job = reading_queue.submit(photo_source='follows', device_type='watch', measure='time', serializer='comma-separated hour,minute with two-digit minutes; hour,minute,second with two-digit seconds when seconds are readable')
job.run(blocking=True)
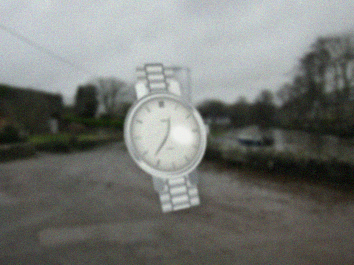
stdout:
12,37
